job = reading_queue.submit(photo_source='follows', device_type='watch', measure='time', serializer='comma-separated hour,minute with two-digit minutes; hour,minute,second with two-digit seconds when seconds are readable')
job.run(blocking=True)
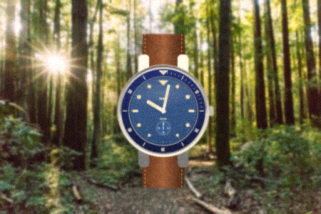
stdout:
10,02
